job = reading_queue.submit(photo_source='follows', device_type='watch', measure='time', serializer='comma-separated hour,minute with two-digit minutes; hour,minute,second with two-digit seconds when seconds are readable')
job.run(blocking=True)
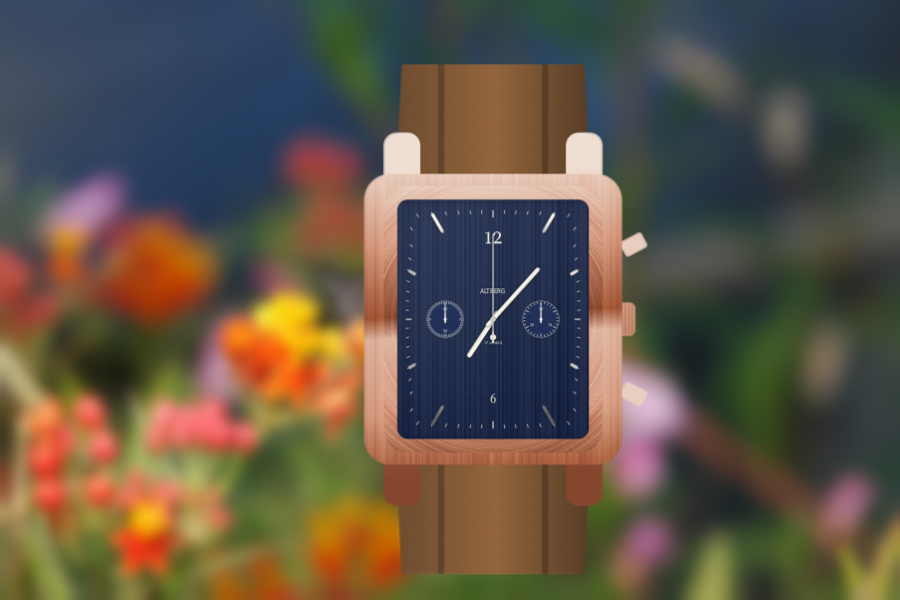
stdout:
7,07
